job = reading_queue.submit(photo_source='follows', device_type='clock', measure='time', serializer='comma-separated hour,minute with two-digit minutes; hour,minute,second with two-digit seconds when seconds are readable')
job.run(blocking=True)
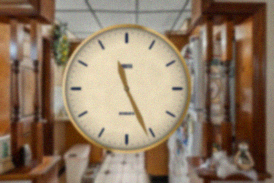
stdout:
11,26
